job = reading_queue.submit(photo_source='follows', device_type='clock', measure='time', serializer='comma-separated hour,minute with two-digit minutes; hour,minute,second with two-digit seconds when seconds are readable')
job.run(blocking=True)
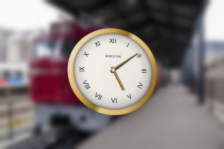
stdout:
5,09
